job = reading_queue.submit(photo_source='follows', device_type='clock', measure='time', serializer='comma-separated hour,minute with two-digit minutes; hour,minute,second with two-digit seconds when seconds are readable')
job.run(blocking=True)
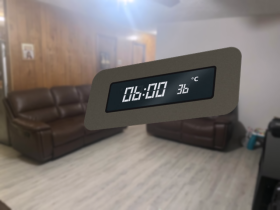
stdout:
6,00
